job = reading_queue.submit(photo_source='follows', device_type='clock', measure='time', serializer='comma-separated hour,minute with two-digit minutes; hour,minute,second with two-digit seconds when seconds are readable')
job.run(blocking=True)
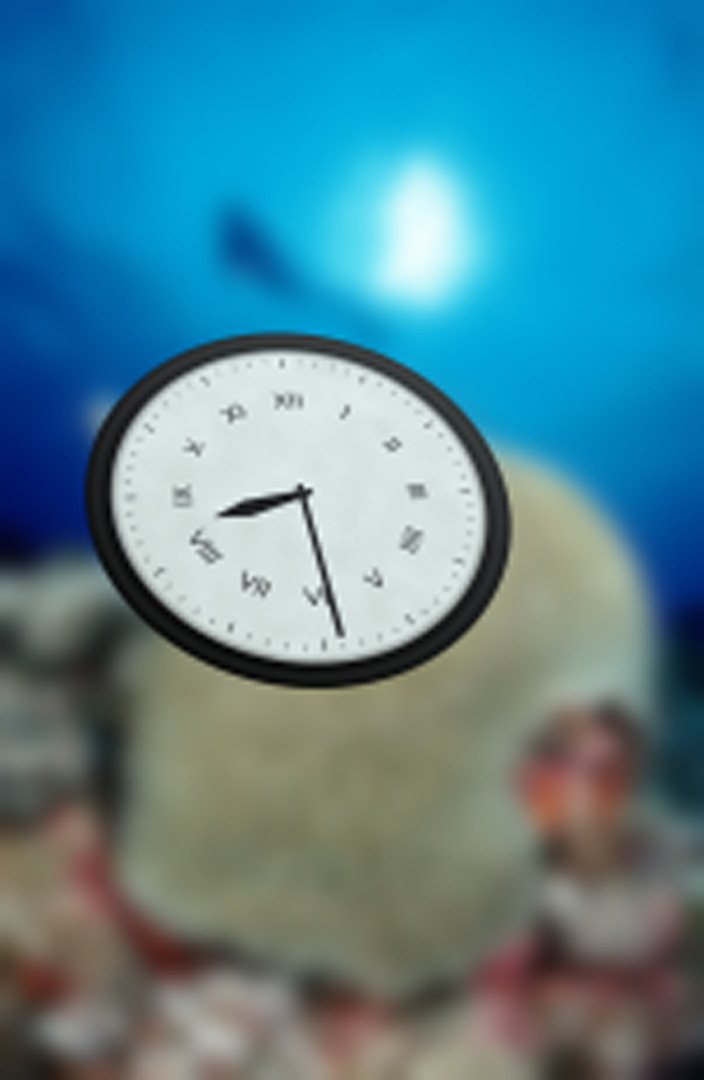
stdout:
8,29
